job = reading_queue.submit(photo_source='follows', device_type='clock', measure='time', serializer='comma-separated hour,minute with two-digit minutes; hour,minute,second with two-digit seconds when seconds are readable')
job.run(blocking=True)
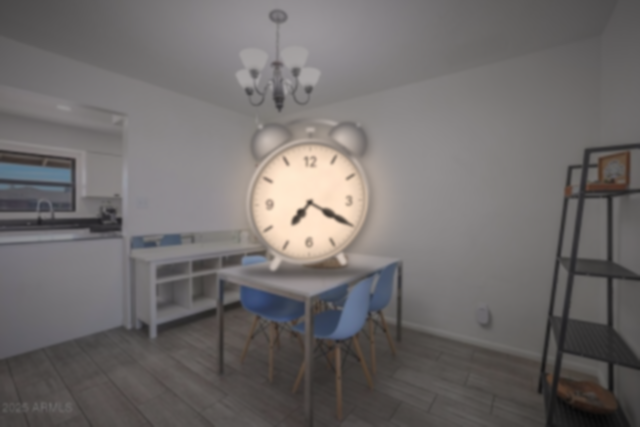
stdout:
7,20
